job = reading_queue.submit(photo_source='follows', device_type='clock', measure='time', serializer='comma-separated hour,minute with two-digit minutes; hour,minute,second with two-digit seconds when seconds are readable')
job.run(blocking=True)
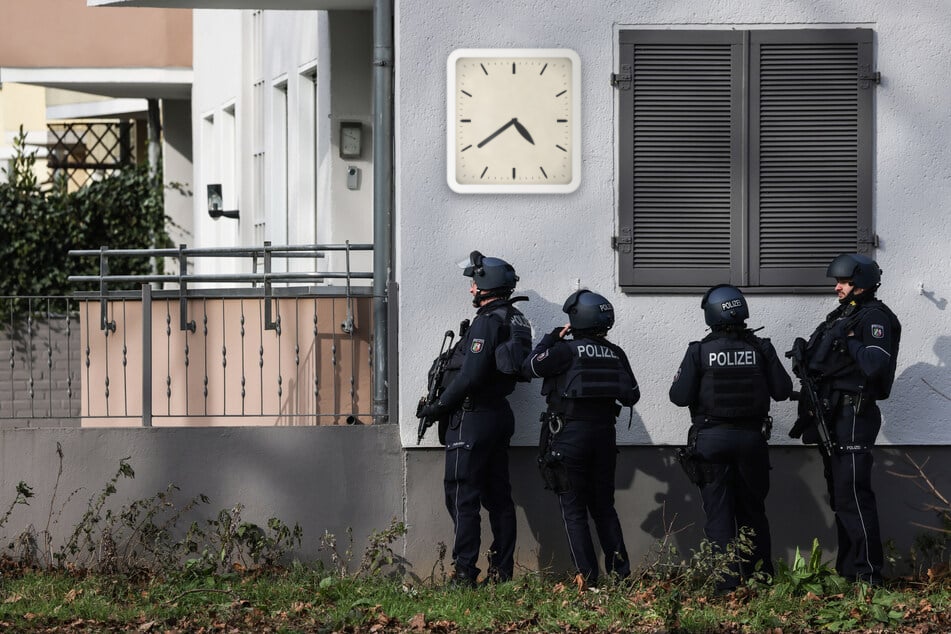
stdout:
4,39
